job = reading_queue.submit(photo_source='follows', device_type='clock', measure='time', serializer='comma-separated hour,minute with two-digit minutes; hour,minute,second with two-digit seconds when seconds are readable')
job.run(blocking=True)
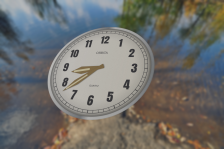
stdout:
8,38
